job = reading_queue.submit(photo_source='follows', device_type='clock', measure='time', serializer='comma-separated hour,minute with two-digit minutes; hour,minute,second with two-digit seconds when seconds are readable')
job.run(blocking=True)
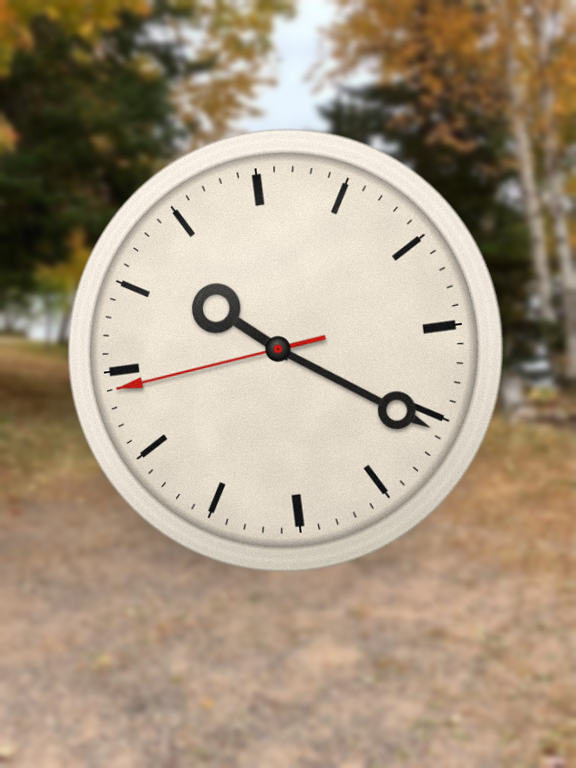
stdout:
10,20,44
